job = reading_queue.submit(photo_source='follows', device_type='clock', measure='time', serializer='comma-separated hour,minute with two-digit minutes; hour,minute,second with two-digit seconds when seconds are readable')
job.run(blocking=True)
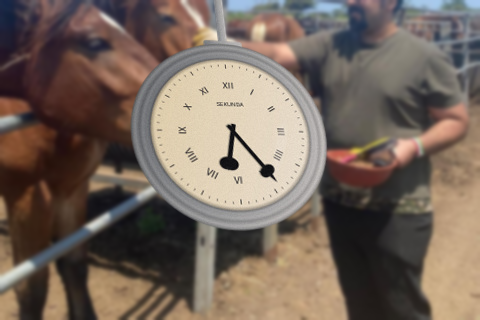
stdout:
6,24
